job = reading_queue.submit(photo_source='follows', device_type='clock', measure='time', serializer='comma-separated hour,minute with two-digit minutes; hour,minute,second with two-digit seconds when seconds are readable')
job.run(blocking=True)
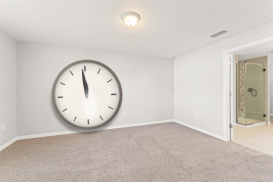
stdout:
11,59
